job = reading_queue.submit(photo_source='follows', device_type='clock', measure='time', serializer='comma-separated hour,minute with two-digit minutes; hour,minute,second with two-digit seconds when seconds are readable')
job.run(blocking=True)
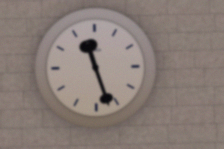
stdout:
11,27
